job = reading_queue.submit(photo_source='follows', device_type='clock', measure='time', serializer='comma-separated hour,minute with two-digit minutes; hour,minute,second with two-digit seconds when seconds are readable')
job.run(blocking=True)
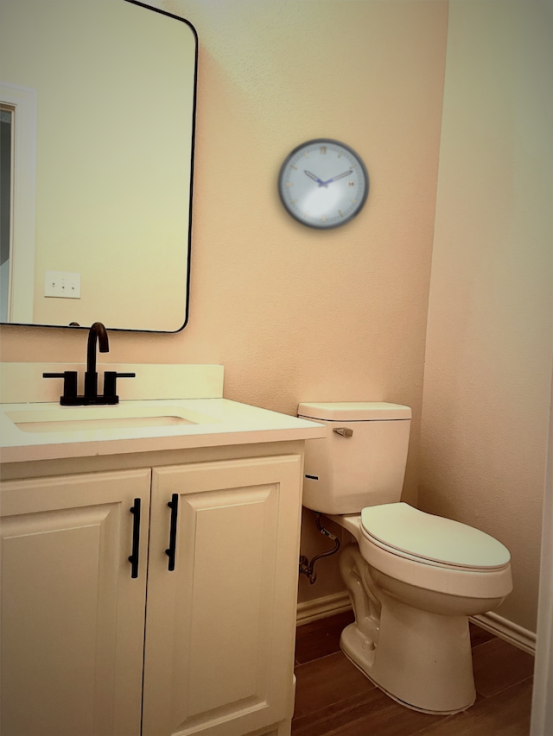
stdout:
10,11
